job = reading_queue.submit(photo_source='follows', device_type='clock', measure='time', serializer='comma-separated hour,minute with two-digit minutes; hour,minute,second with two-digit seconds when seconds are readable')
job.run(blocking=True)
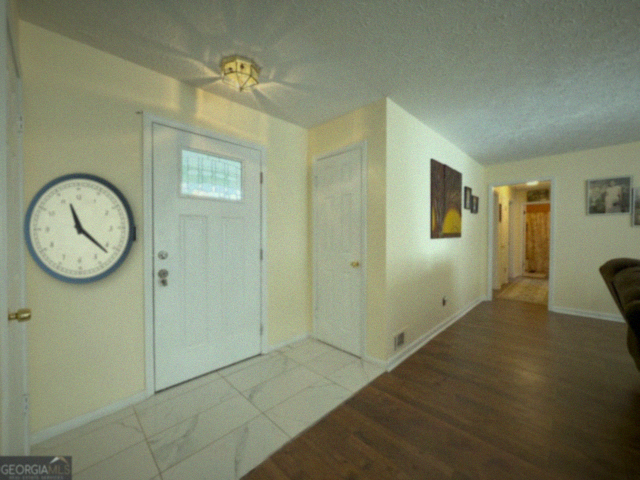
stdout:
11,22
